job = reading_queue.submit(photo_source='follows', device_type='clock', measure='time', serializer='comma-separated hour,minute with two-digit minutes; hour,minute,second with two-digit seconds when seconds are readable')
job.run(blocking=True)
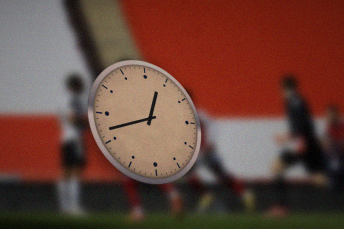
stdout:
12,42
